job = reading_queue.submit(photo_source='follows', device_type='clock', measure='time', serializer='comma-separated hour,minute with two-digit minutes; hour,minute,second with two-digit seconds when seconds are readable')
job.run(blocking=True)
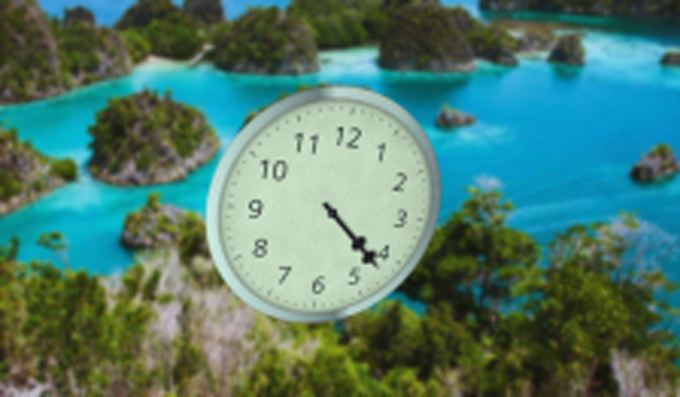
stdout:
4,22
